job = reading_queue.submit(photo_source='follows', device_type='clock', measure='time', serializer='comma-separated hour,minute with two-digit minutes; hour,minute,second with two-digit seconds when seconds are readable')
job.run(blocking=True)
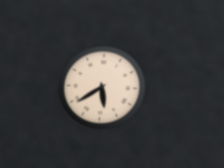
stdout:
5,39
